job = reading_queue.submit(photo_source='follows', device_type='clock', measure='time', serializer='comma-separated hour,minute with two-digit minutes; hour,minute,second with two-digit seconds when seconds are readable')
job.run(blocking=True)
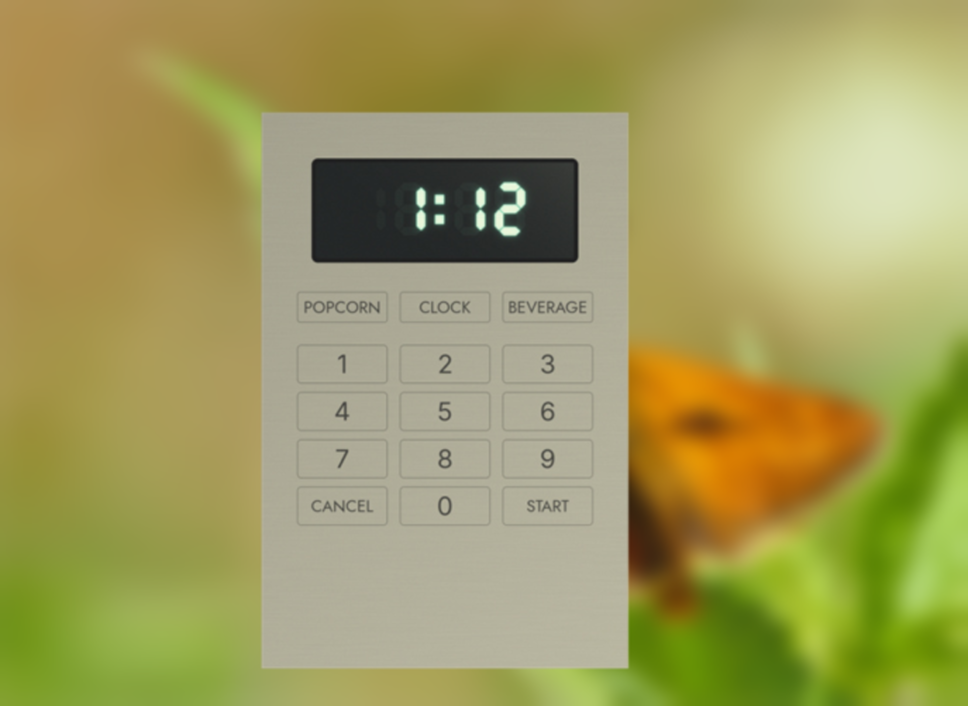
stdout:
1,12
